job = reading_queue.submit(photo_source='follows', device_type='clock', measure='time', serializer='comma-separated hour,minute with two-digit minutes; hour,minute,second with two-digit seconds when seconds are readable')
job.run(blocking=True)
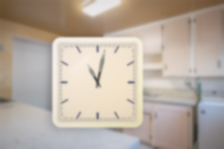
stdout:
11,02
